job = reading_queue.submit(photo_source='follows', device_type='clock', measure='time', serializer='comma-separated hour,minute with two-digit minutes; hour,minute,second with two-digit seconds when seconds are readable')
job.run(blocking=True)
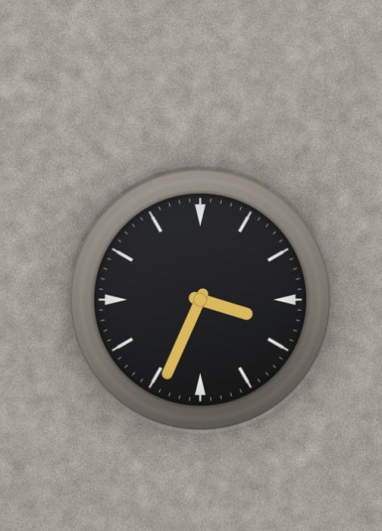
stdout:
3,34
